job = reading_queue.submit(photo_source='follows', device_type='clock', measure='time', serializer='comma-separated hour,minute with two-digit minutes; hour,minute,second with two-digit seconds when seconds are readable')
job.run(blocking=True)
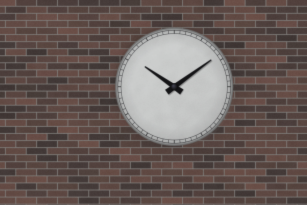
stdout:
10,09
